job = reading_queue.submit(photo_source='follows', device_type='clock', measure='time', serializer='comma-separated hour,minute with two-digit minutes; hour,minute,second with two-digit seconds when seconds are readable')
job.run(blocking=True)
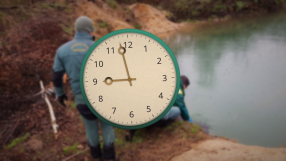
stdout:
8,58
